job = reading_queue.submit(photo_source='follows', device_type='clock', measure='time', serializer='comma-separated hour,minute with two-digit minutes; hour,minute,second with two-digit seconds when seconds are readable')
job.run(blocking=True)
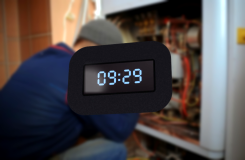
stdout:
9,29
